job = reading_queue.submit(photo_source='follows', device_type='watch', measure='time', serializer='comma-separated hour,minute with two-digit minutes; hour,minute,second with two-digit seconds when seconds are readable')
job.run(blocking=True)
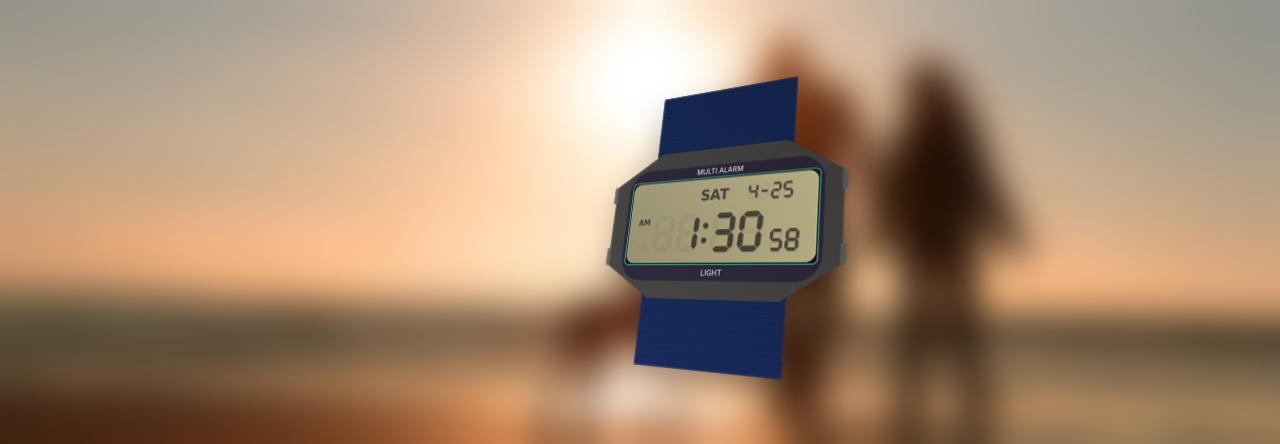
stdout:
1,30,58
